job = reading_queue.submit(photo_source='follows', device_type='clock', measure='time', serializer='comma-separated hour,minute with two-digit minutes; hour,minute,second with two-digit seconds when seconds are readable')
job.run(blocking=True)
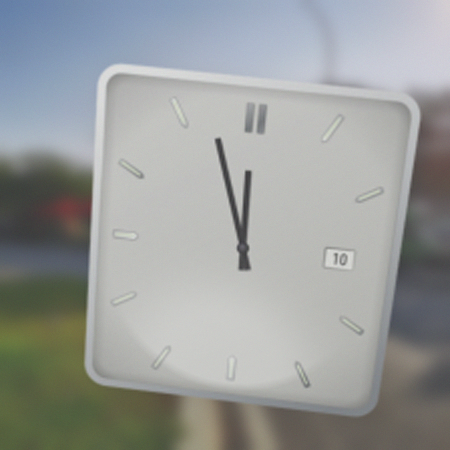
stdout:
11,57
